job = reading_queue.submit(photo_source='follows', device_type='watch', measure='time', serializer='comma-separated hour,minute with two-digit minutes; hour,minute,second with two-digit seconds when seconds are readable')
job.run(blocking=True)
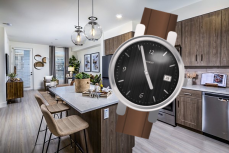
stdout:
4,56
